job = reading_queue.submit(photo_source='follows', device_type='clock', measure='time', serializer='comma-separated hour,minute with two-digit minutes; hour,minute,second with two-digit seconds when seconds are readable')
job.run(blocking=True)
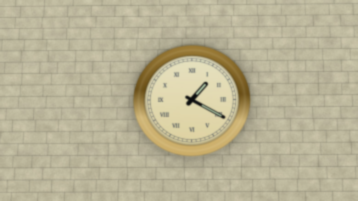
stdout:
1,20
